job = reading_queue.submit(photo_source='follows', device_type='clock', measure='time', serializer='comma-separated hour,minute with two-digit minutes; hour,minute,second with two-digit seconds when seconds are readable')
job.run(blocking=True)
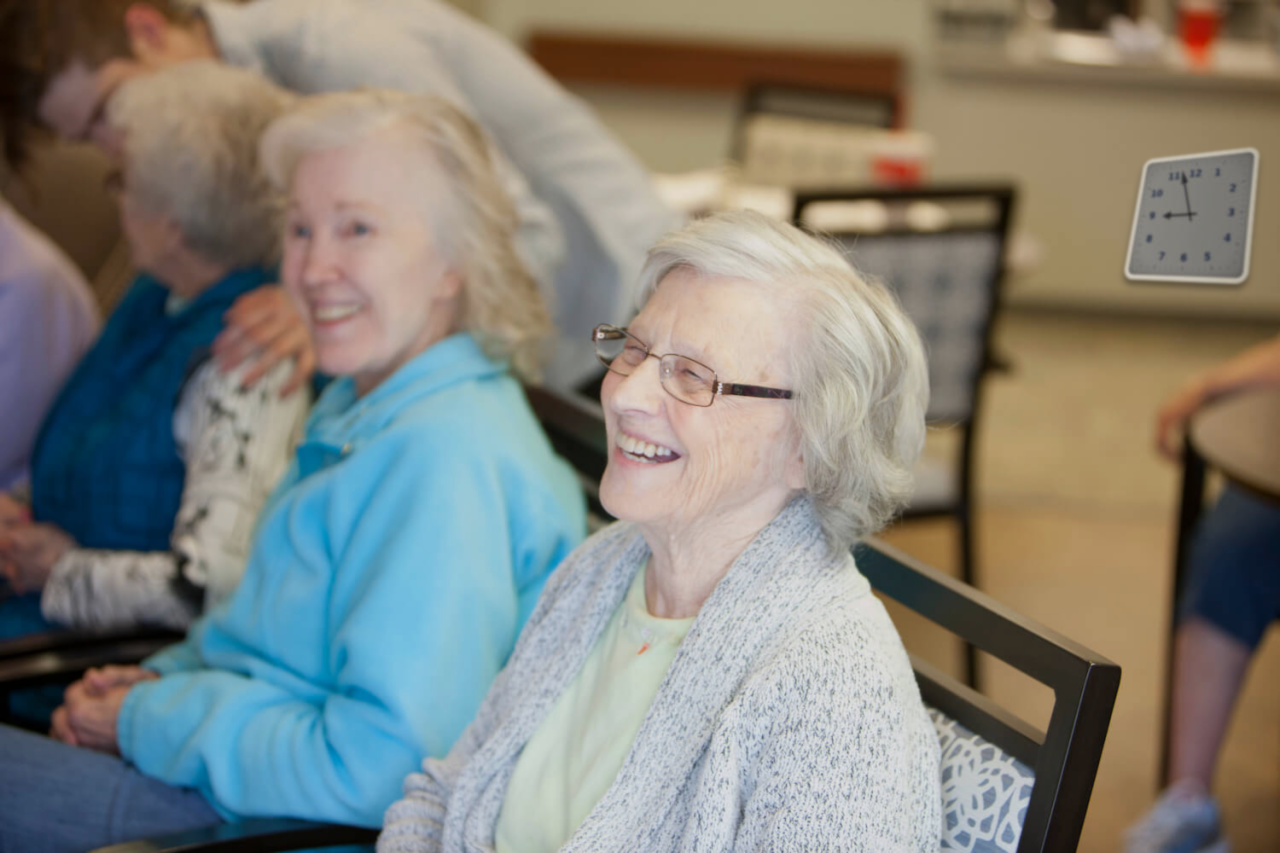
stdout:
8,57
